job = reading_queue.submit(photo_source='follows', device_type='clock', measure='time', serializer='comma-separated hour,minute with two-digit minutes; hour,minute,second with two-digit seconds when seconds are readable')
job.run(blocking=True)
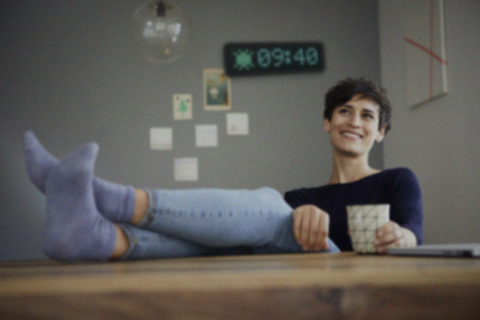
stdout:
9,40
